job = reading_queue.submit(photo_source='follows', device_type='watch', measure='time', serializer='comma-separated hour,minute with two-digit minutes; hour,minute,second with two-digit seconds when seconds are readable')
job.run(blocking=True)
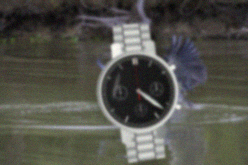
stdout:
4,22
